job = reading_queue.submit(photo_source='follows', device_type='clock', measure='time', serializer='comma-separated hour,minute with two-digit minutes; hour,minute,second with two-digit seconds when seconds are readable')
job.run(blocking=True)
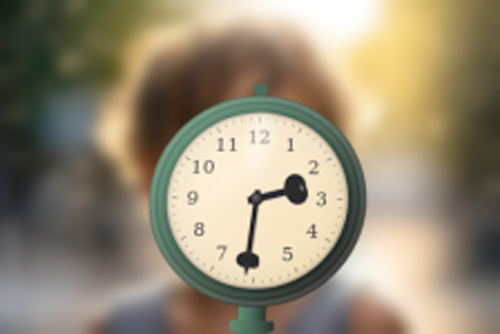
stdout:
2,31
